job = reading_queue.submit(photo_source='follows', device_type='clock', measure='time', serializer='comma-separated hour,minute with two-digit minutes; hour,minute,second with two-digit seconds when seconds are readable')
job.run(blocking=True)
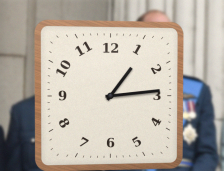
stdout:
1,14
